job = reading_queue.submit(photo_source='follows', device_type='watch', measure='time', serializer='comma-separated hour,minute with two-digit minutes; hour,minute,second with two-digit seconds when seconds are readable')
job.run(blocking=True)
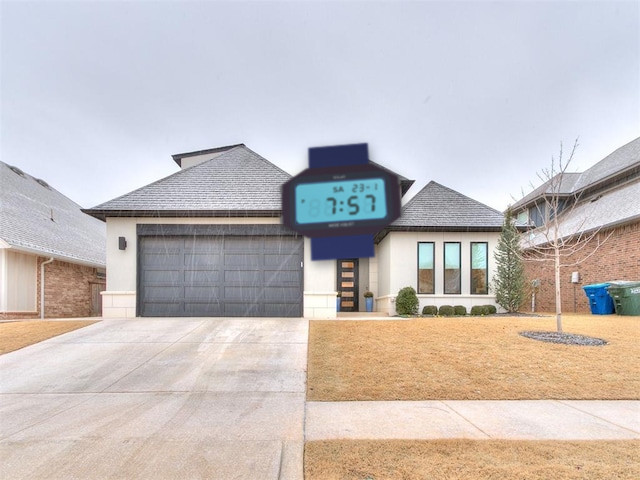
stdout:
7,57
